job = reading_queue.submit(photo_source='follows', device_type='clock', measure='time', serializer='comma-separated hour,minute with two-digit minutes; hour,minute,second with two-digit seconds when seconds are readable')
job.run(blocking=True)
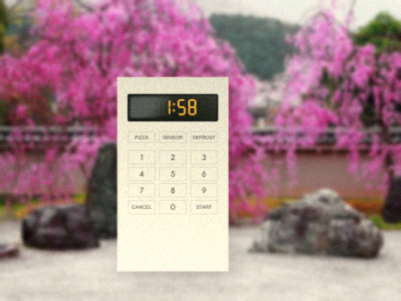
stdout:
1,58
